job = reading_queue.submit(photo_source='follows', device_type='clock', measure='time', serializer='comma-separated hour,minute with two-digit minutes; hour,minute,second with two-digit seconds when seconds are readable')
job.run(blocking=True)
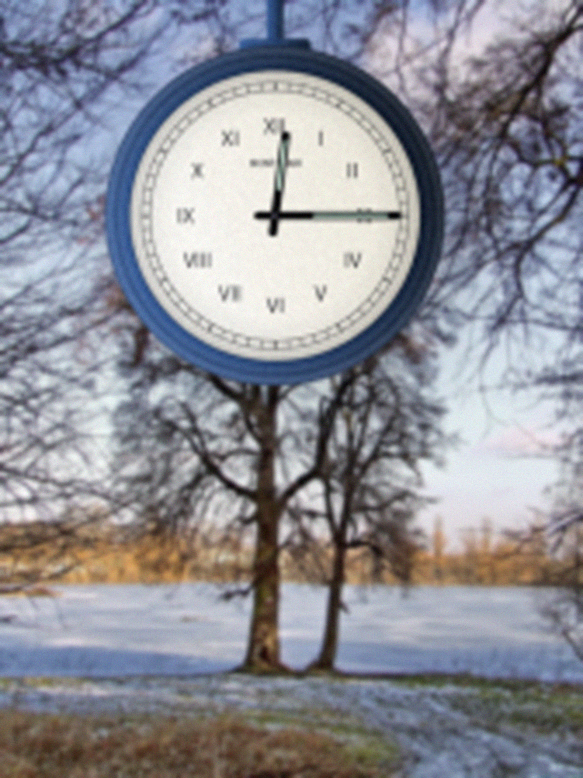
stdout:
12,15
